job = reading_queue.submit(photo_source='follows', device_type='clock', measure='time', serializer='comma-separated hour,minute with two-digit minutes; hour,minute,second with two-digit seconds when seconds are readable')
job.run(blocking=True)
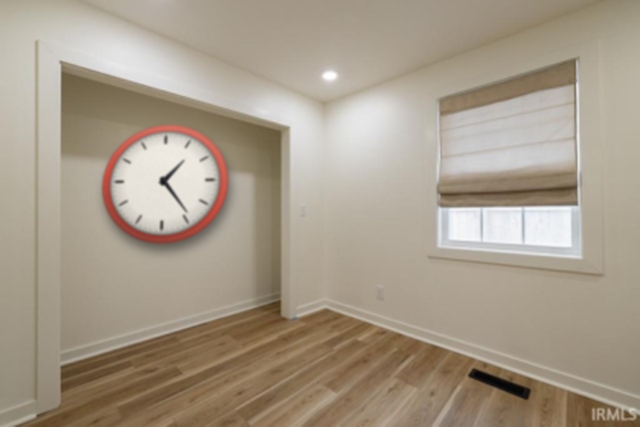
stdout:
1,24
